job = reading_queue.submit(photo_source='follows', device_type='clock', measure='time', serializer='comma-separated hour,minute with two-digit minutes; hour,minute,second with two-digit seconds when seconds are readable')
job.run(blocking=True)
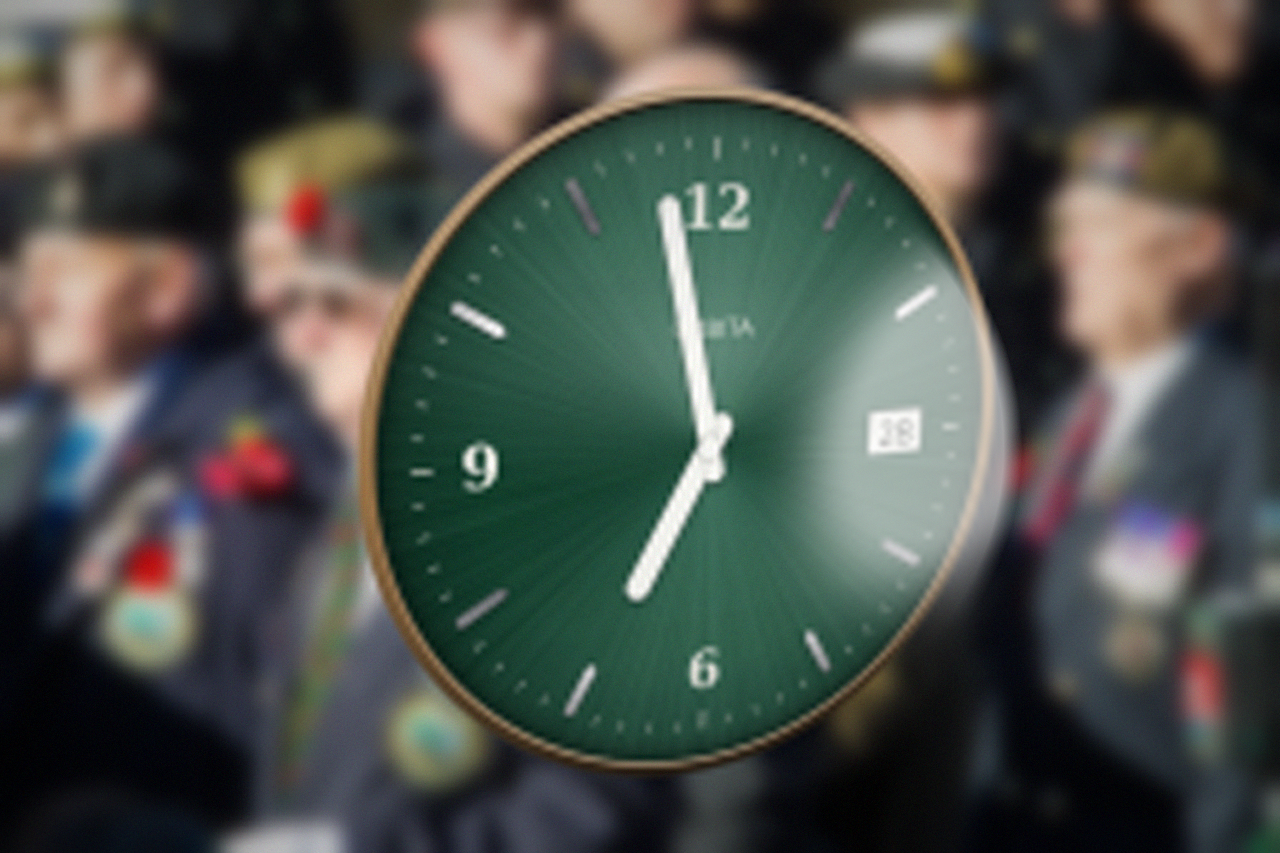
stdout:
6,58
